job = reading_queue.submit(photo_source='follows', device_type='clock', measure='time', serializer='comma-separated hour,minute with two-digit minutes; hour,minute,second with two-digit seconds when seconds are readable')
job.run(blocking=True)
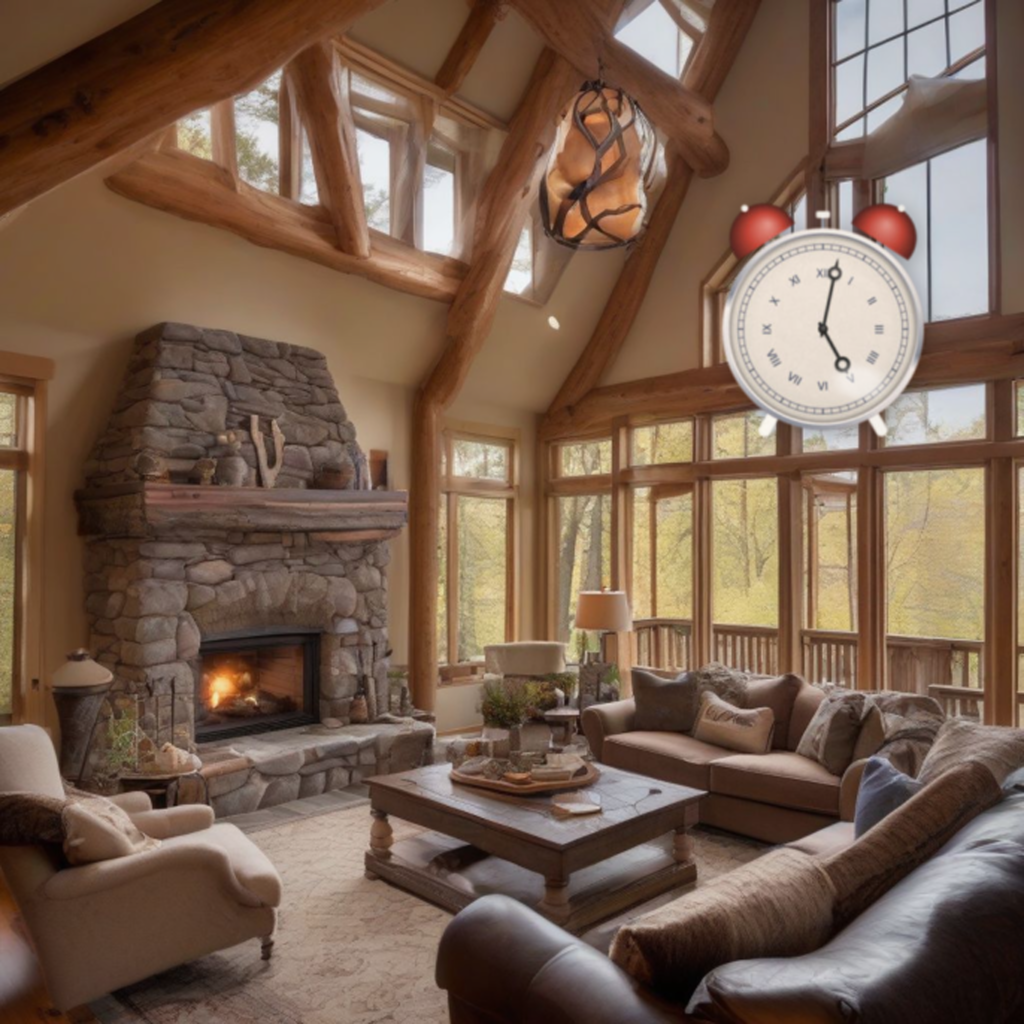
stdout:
5,02
